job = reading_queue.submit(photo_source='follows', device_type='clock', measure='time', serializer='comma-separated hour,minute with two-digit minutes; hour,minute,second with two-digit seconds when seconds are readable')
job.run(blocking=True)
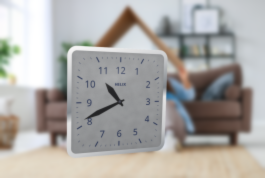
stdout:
10,41
